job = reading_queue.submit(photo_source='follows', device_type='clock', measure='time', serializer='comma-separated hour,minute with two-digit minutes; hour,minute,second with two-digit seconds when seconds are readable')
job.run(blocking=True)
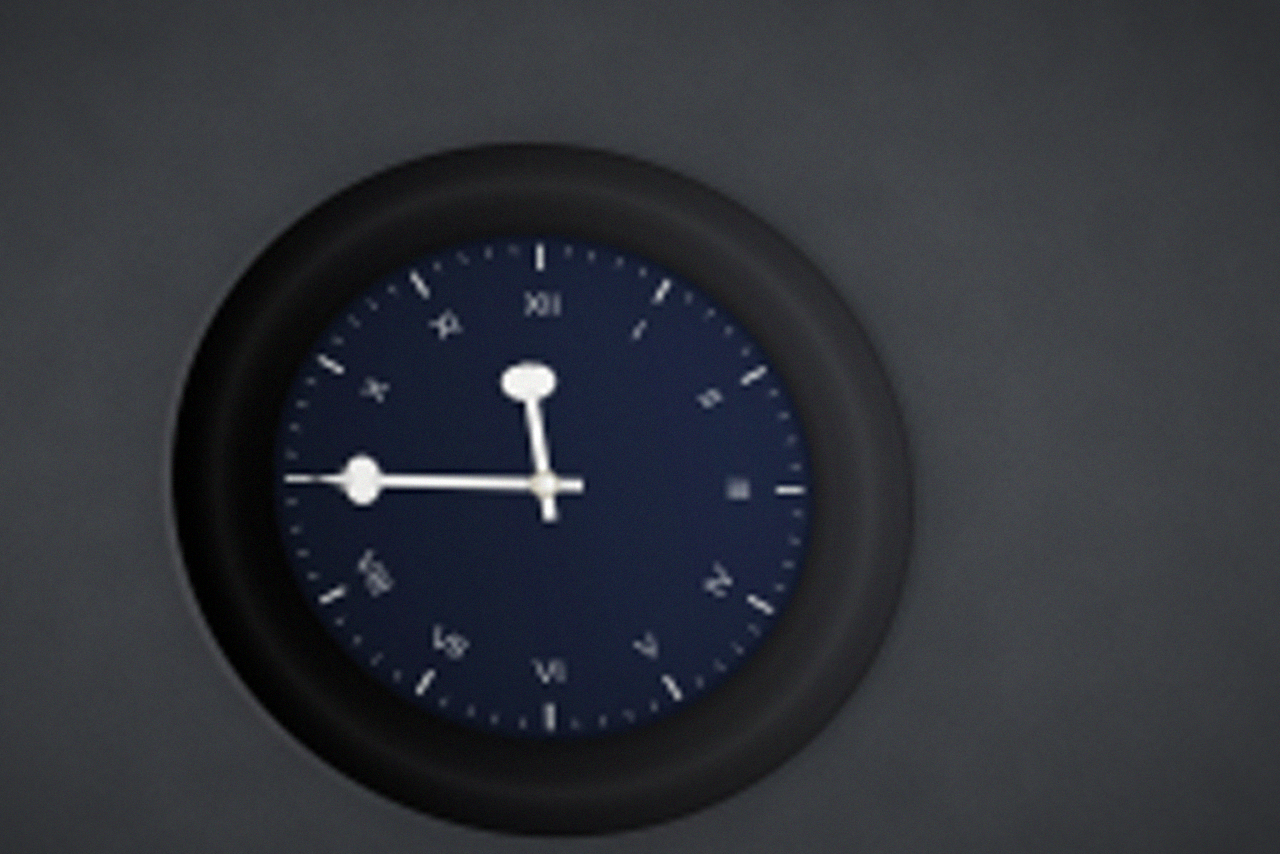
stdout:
11,45
